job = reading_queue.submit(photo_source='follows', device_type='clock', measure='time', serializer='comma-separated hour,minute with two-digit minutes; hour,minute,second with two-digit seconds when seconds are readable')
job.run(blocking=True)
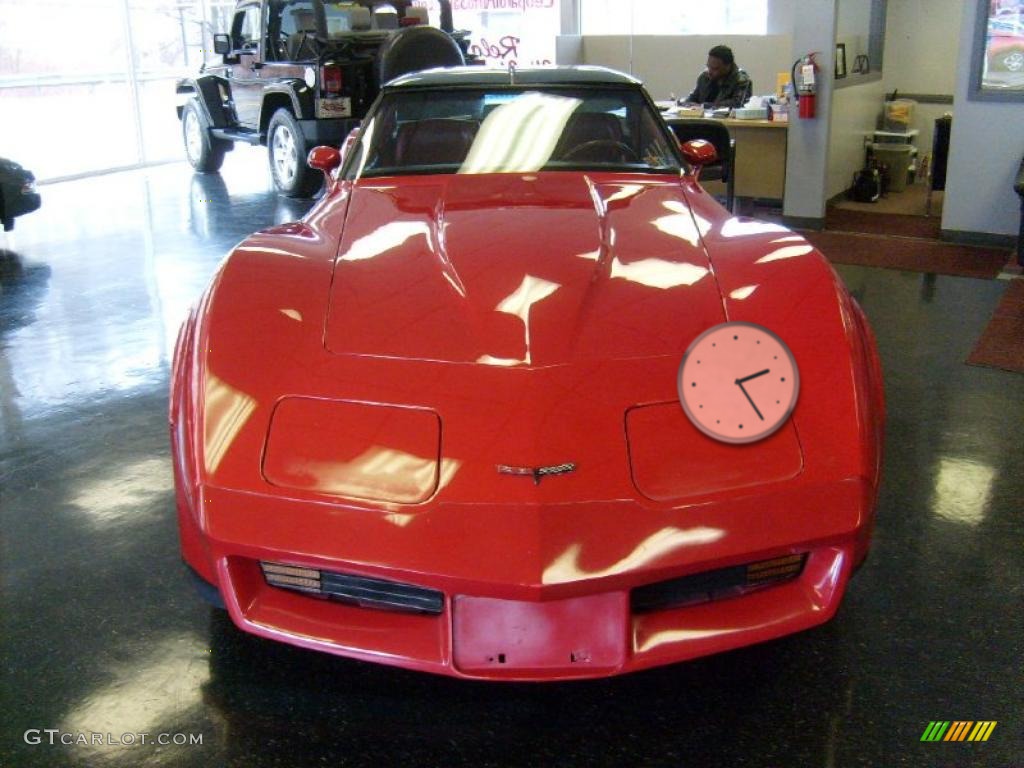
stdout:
2,25
